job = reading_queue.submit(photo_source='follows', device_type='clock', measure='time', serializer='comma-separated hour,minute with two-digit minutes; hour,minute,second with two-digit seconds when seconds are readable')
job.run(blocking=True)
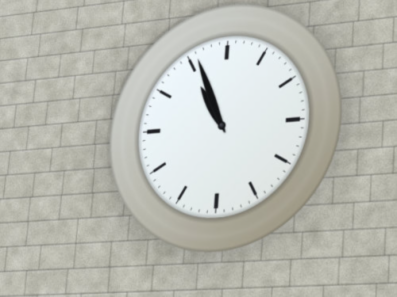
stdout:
10,56
